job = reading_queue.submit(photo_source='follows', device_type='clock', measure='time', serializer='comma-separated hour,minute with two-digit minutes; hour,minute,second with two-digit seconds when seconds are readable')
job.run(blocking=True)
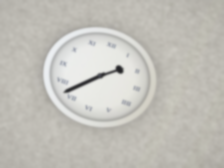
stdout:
1,37
